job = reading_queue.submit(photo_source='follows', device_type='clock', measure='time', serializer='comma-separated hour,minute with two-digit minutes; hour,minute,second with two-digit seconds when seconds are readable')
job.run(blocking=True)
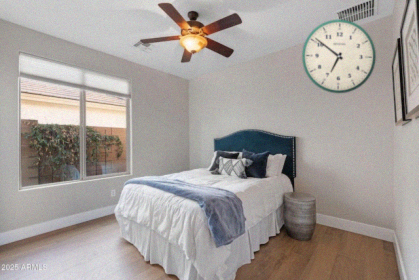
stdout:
6,51
